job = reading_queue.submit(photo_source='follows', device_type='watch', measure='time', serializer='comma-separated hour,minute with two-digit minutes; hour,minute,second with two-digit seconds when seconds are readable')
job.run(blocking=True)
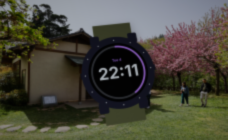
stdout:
22,11
